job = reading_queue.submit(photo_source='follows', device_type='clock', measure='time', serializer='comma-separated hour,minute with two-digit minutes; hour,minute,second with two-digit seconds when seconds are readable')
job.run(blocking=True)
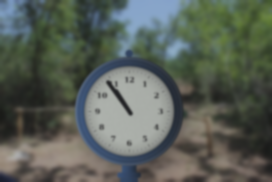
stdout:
10,54
